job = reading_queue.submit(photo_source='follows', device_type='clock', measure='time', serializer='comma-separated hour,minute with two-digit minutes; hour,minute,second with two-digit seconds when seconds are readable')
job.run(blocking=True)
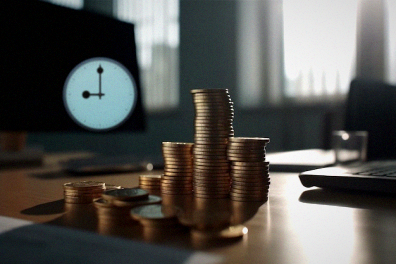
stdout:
9,00
